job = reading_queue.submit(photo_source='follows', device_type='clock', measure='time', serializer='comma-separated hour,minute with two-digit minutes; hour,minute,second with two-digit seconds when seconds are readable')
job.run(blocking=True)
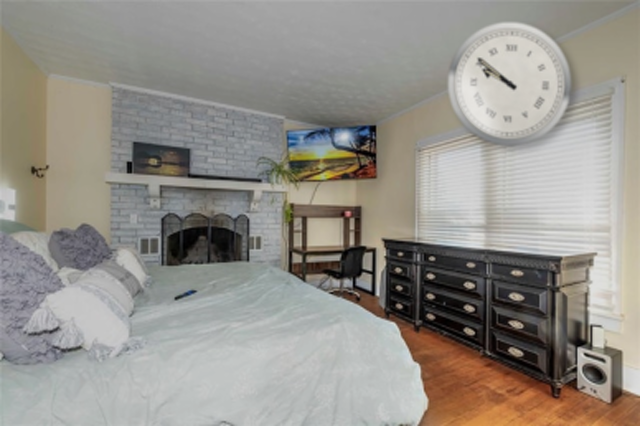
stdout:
9,51
